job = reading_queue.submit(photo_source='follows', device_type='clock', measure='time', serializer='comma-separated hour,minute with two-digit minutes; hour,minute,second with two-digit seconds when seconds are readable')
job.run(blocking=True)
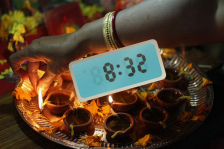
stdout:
8,32
